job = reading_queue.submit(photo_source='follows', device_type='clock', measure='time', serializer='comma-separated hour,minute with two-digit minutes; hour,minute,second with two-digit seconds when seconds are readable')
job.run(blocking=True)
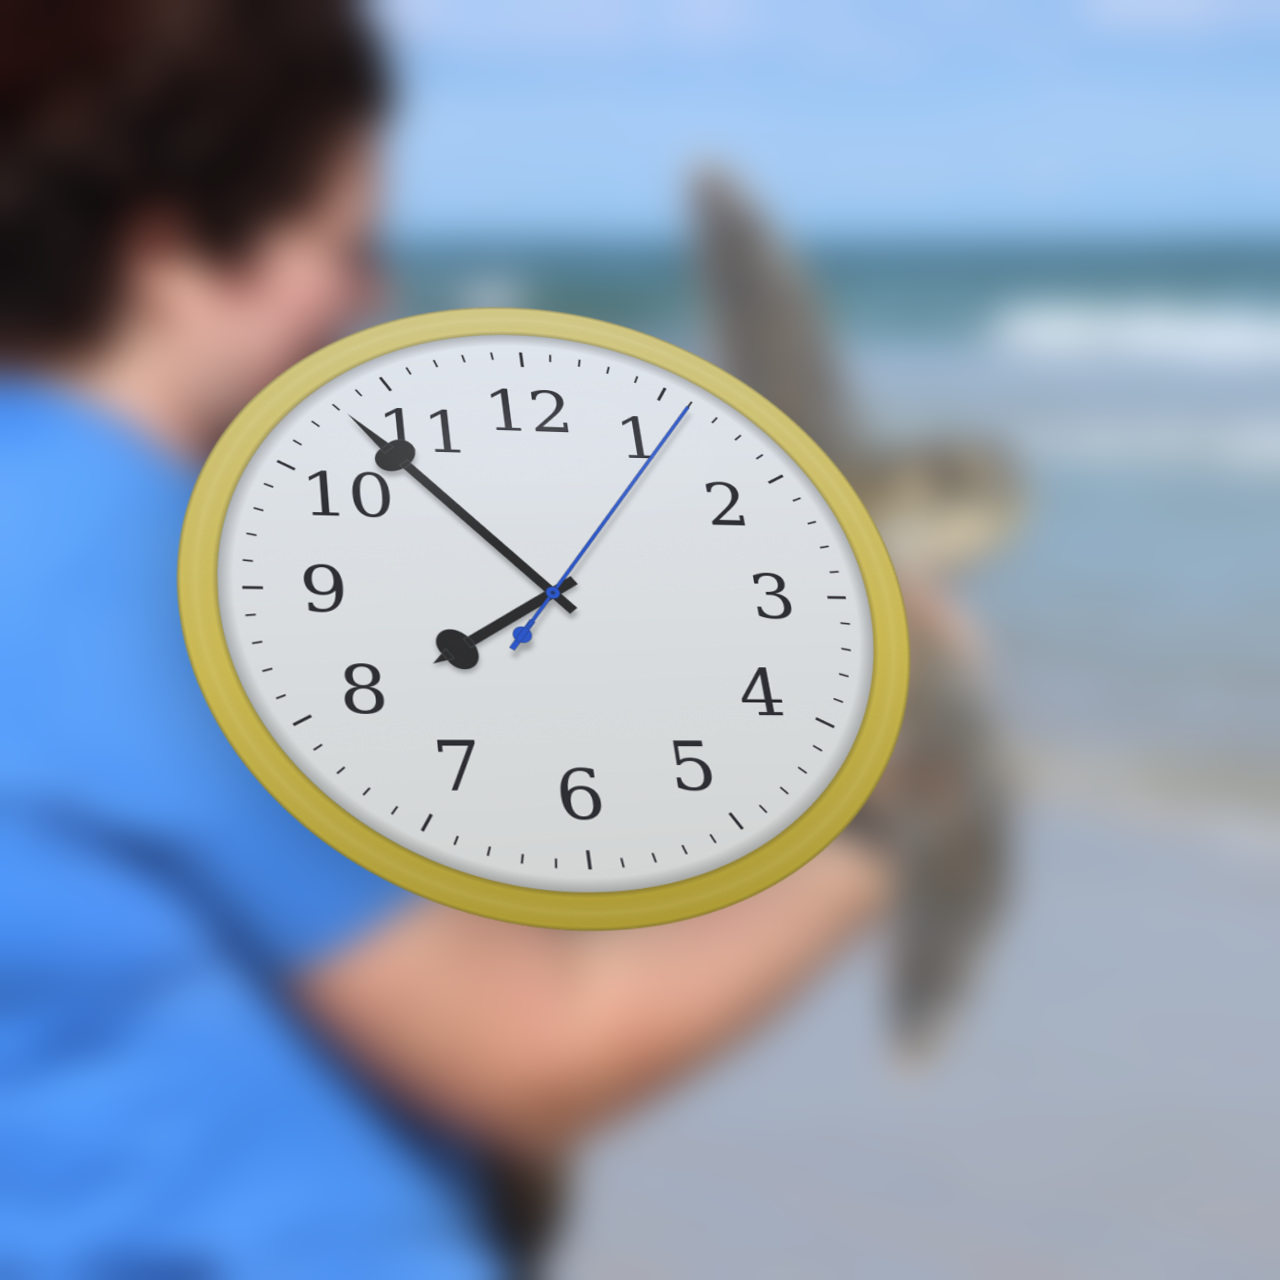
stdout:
7,53,06
